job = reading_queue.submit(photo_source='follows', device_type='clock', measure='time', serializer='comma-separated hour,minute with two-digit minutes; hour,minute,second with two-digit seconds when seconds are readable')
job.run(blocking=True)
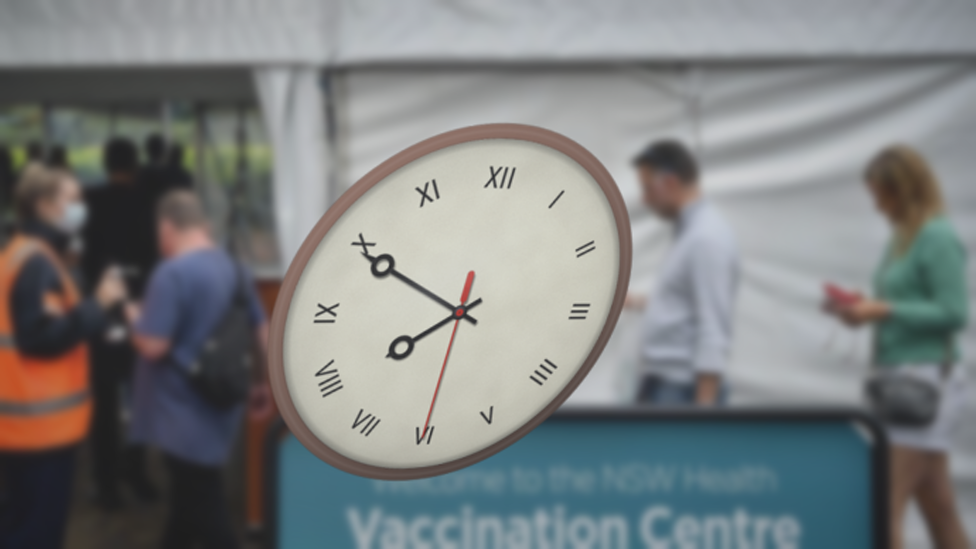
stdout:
7,49,30
